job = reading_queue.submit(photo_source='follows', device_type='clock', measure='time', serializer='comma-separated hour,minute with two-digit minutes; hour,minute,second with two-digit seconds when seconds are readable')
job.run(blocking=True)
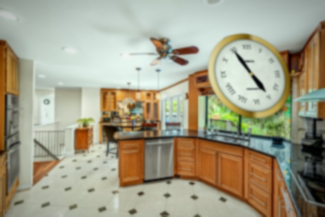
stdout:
4,55
